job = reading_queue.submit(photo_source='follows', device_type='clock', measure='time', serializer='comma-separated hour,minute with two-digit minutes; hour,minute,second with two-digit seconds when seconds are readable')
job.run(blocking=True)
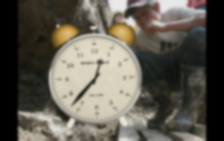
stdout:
12,37
